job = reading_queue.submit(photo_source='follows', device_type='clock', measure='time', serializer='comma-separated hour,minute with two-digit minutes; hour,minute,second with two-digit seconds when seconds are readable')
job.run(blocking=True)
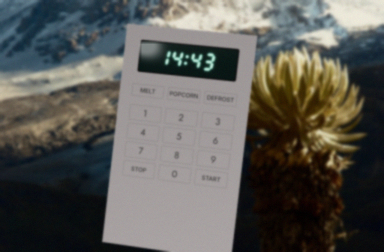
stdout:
14,43
